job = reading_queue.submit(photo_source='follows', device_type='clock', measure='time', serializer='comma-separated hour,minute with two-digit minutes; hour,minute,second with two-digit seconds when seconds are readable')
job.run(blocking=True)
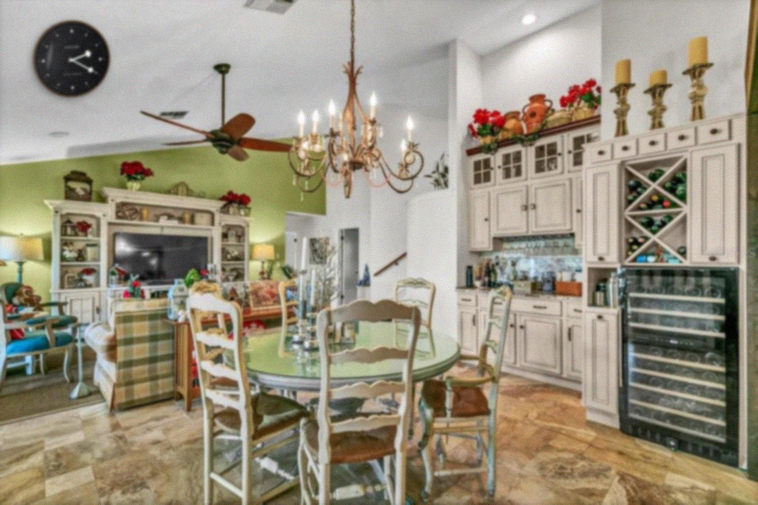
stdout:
2,20
